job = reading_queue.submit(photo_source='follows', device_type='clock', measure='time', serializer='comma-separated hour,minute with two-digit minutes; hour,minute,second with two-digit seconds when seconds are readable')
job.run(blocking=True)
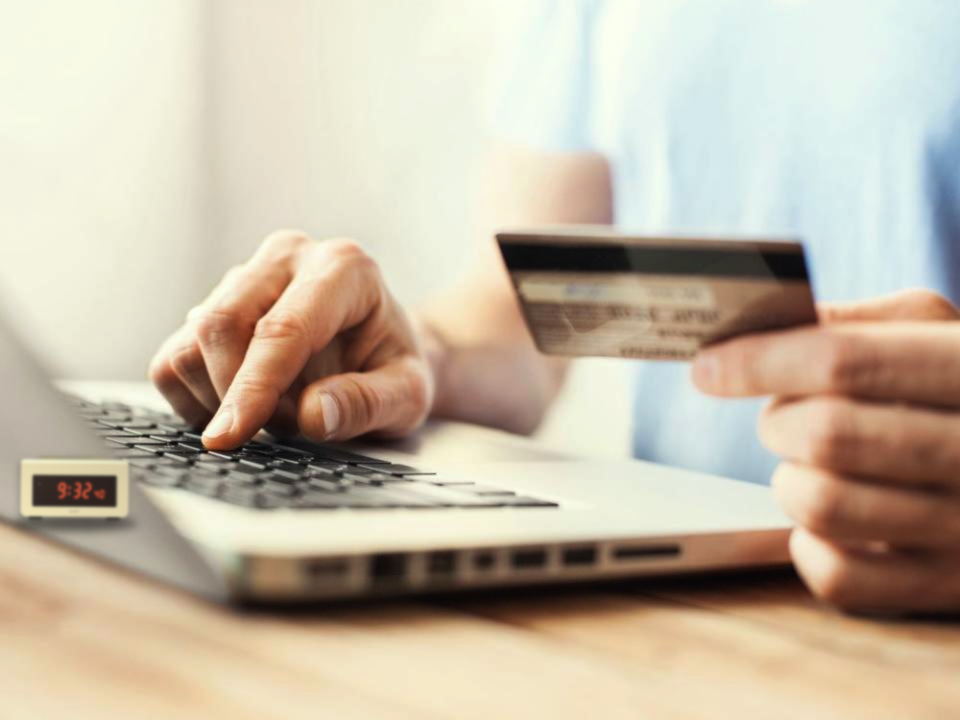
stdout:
9,32
